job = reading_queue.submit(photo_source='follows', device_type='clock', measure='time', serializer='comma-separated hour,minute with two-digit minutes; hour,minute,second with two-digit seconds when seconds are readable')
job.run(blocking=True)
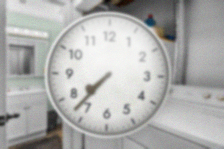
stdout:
7,37
